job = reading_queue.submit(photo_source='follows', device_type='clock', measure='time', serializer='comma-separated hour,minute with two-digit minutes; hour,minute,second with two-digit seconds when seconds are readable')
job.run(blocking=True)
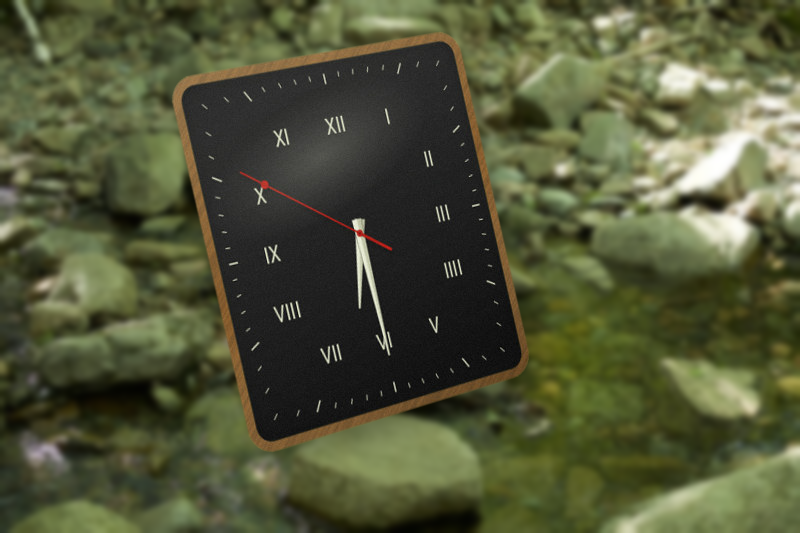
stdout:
6,29,51
